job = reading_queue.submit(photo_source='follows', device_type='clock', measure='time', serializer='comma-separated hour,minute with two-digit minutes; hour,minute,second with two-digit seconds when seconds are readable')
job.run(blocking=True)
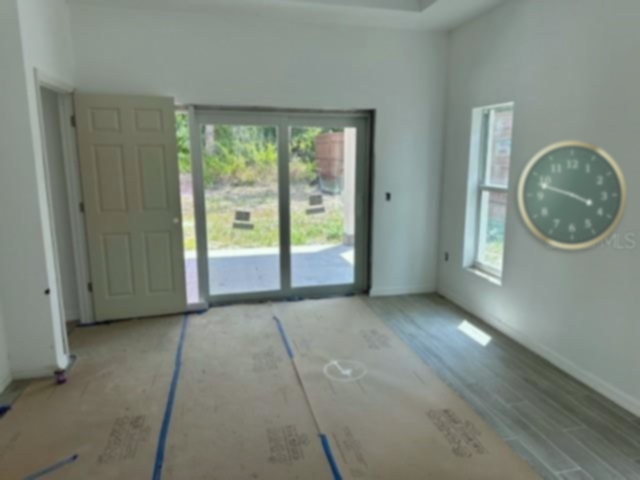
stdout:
3,48
